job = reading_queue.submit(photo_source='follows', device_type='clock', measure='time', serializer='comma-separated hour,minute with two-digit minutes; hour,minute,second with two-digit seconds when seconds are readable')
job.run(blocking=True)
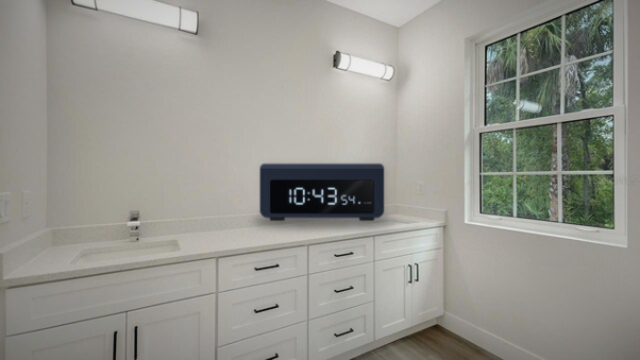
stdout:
10,43,54
